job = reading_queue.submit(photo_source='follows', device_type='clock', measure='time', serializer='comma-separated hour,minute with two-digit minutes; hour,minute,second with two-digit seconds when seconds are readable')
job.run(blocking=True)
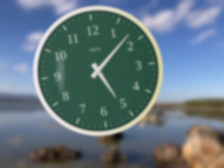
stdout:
5,08
